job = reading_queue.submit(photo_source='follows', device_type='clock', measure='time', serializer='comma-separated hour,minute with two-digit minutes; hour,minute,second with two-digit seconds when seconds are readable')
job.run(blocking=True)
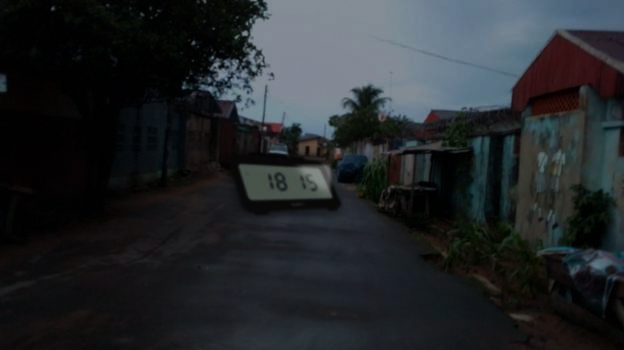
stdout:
18,15
